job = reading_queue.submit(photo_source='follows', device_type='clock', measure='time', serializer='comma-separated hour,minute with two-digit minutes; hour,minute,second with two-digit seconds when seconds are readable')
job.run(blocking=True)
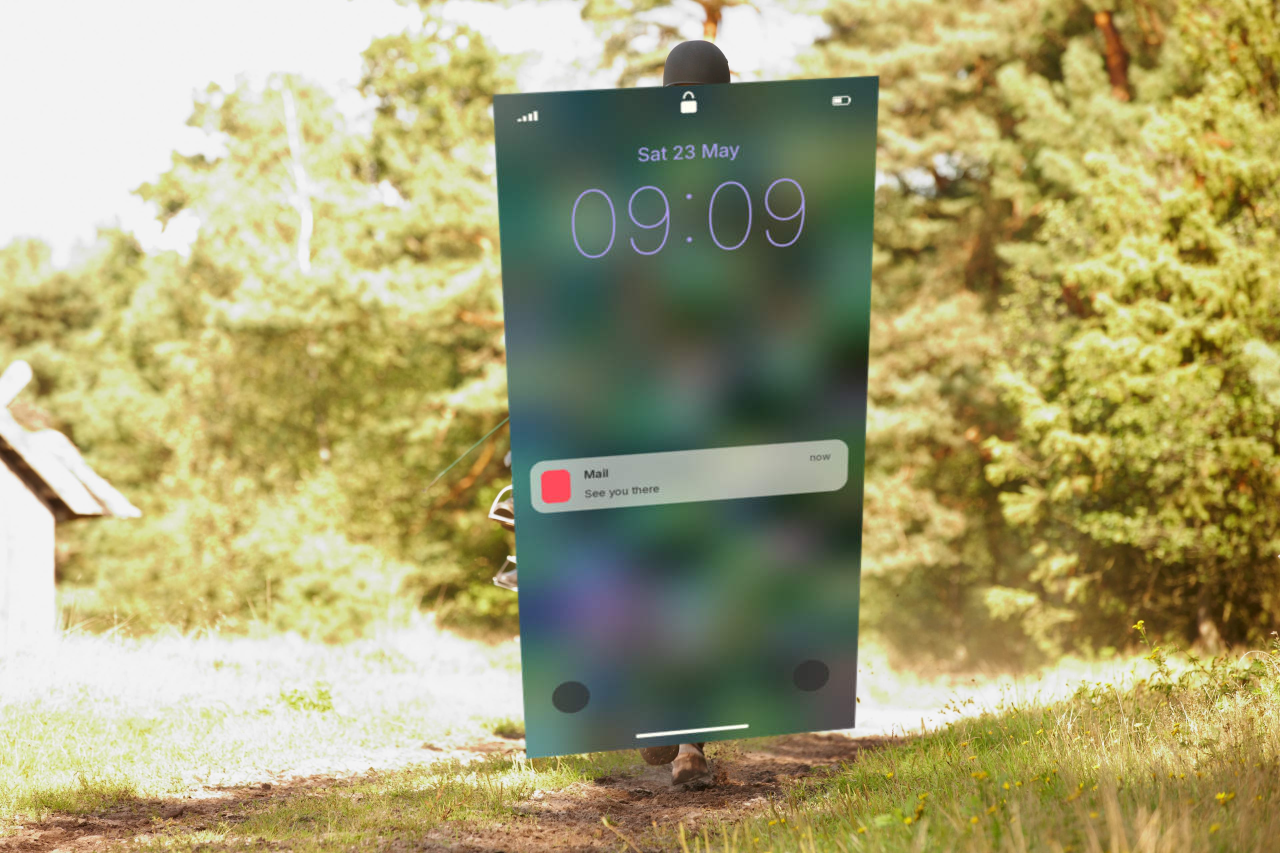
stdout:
9,09
